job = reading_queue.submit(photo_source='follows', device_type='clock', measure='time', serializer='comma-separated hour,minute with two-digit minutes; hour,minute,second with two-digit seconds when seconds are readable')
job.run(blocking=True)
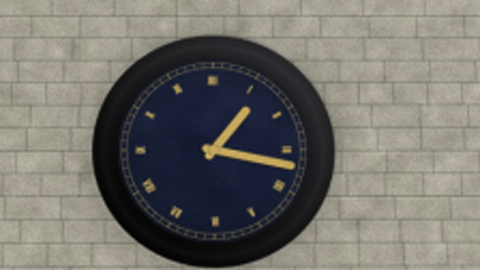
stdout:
1,17
